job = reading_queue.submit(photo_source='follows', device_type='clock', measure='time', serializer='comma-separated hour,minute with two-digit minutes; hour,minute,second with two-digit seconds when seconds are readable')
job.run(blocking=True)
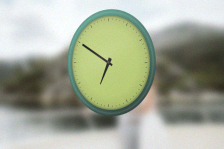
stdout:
6,50
